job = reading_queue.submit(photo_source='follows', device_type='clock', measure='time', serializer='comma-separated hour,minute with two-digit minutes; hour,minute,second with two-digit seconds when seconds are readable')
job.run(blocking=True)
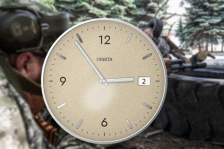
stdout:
2,54
